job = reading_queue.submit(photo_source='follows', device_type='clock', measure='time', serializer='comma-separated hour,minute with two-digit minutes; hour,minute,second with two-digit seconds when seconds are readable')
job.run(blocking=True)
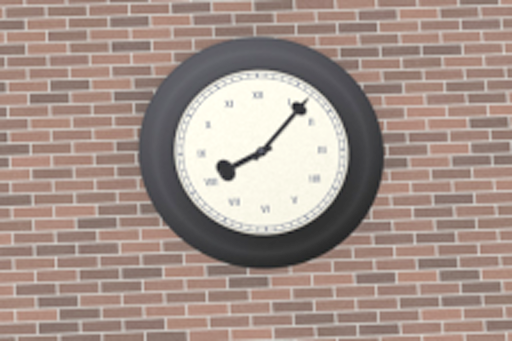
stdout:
8,07
